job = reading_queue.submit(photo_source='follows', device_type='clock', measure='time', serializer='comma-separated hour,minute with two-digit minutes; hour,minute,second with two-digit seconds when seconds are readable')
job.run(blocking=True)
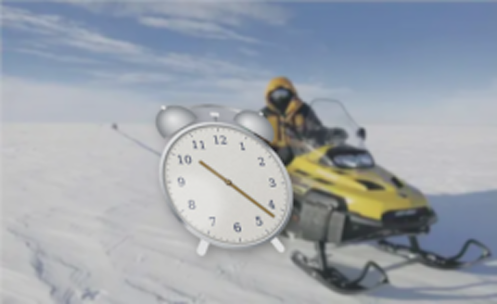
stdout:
10,22
